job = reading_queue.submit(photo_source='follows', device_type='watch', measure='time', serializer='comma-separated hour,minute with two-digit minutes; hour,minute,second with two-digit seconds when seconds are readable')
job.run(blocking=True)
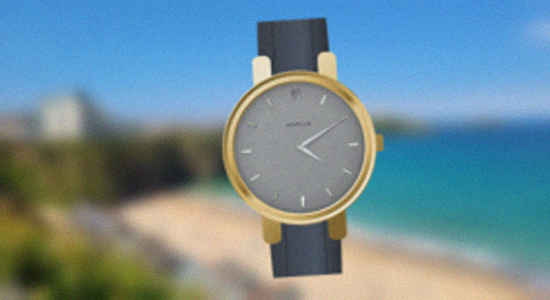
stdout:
4,10
